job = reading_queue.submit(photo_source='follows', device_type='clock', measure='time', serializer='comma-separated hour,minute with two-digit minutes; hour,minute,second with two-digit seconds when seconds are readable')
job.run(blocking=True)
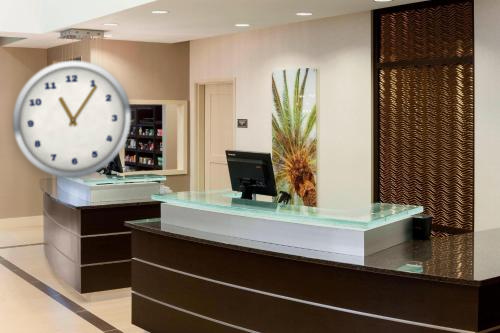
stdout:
11,06
